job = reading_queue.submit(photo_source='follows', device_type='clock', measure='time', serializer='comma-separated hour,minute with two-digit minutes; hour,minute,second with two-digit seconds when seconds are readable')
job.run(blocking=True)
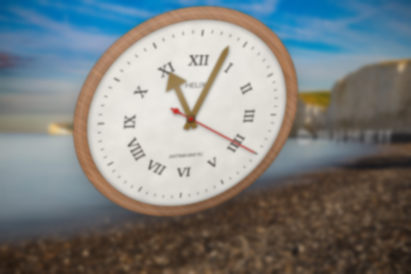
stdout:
11,03,20
